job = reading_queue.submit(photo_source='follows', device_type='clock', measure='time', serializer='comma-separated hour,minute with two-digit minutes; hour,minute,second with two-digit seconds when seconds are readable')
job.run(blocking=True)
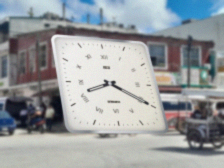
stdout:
8,20
